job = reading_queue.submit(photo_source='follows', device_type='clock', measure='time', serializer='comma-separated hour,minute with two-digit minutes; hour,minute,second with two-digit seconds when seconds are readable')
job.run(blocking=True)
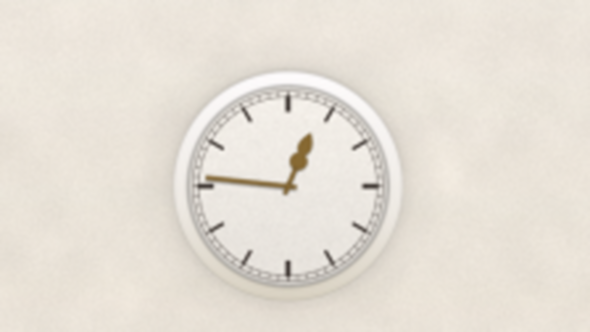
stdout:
12,46
